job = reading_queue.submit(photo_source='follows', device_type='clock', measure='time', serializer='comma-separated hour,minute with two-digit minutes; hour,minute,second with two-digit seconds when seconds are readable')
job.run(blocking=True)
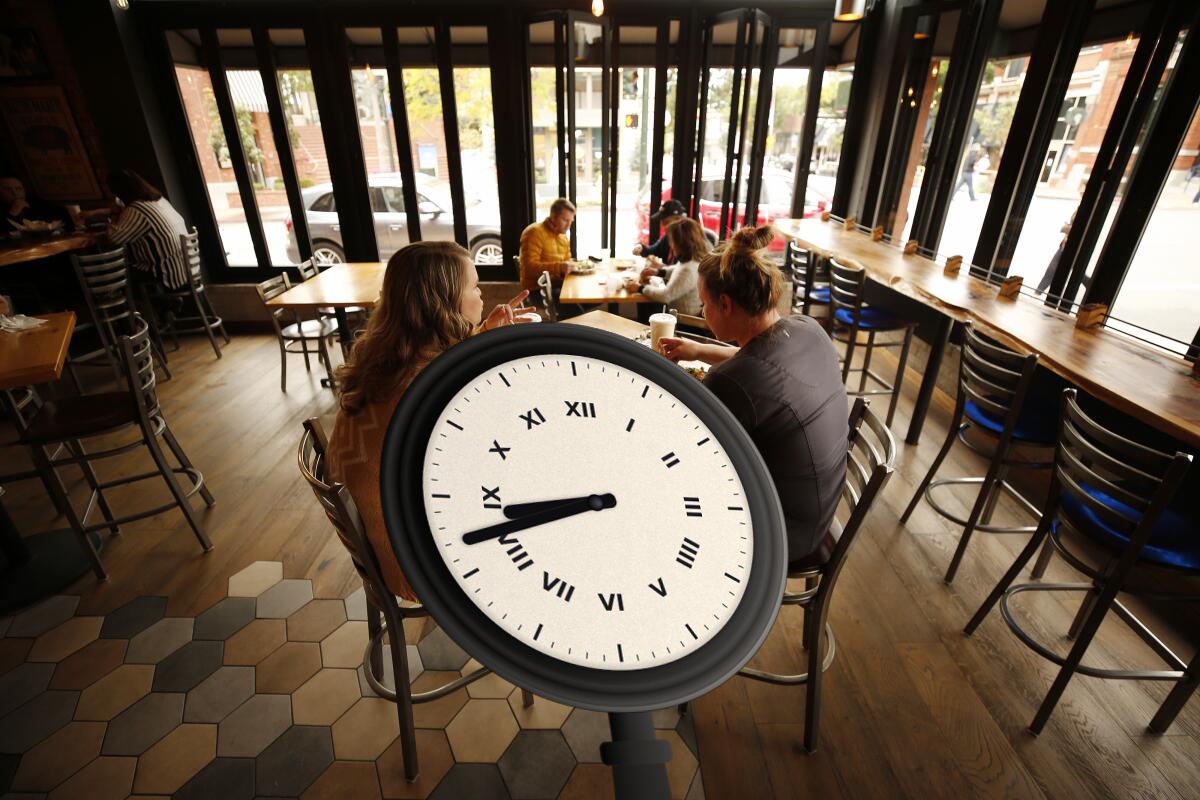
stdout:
8,42
